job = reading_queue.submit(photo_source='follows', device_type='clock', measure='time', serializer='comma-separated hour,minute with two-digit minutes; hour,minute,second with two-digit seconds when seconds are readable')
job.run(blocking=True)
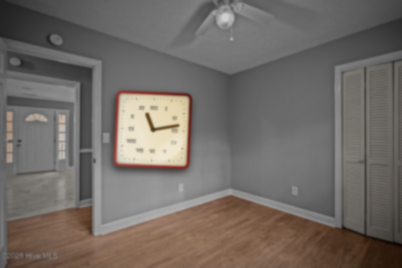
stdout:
11,13
